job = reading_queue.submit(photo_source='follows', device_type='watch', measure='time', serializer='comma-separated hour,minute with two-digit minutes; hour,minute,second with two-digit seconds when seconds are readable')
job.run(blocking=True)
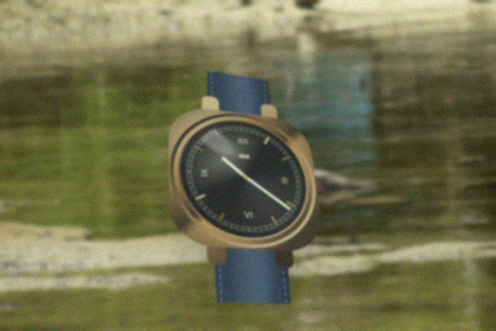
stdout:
10,21
